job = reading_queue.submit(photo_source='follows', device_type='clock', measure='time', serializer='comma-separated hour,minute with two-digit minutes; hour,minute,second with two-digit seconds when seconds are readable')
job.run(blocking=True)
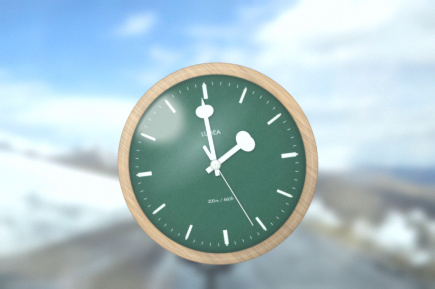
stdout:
1,59,26
